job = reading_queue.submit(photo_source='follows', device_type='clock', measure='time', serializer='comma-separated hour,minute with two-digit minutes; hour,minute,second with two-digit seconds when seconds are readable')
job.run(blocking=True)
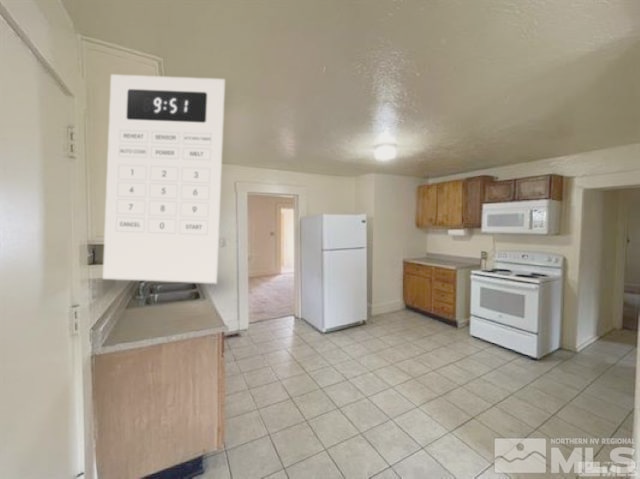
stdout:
9,51
